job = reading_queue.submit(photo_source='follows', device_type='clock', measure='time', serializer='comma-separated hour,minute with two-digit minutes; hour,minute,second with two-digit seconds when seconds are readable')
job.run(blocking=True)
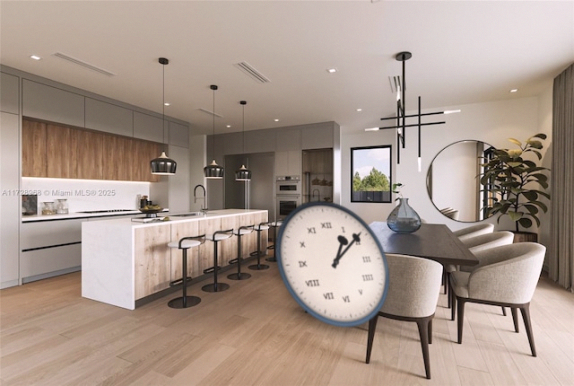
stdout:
1,09
